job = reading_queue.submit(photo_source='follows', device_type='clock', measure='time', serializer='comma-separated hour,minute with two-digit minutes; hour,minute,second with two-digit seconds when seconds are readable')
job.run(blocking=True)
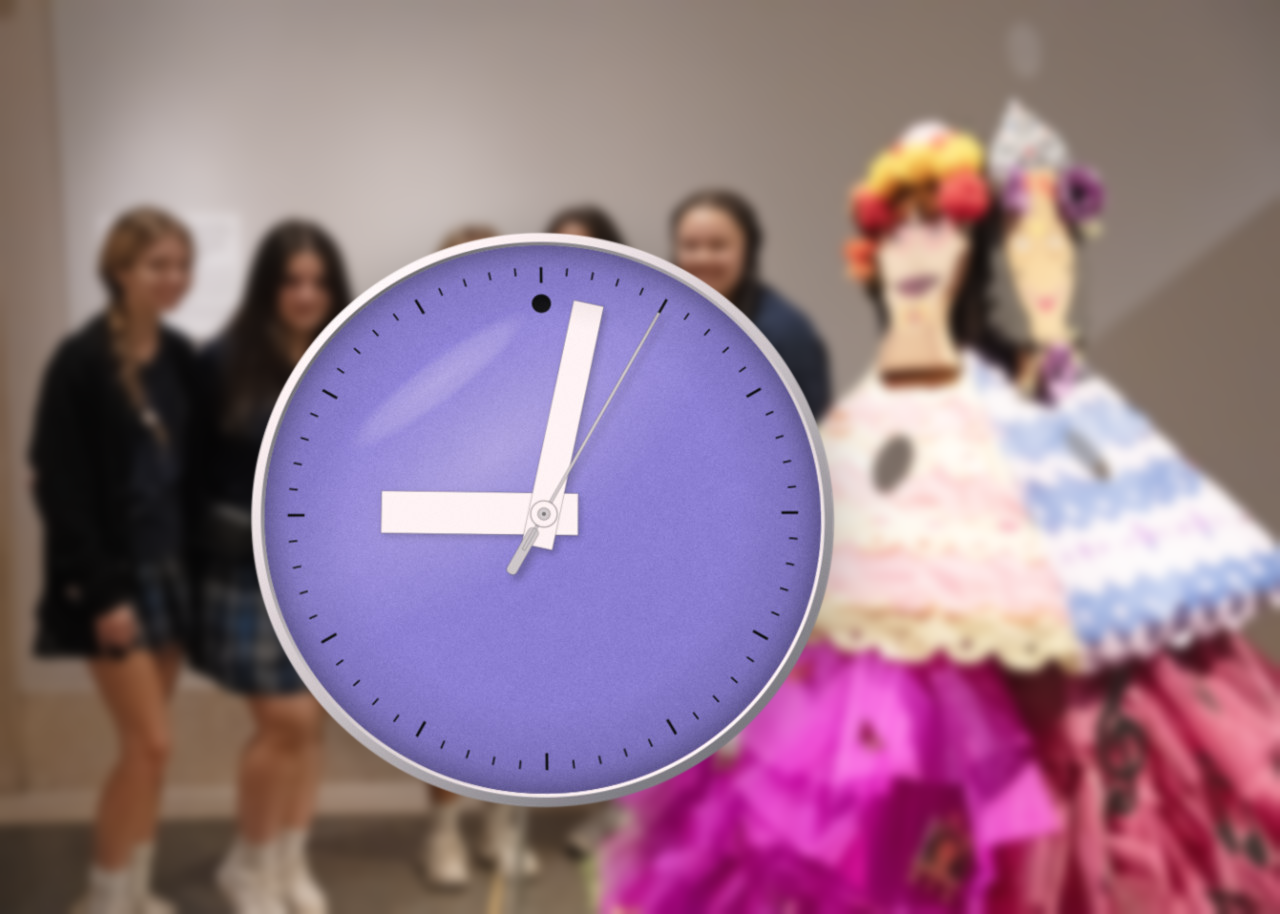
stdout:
9,02,05
